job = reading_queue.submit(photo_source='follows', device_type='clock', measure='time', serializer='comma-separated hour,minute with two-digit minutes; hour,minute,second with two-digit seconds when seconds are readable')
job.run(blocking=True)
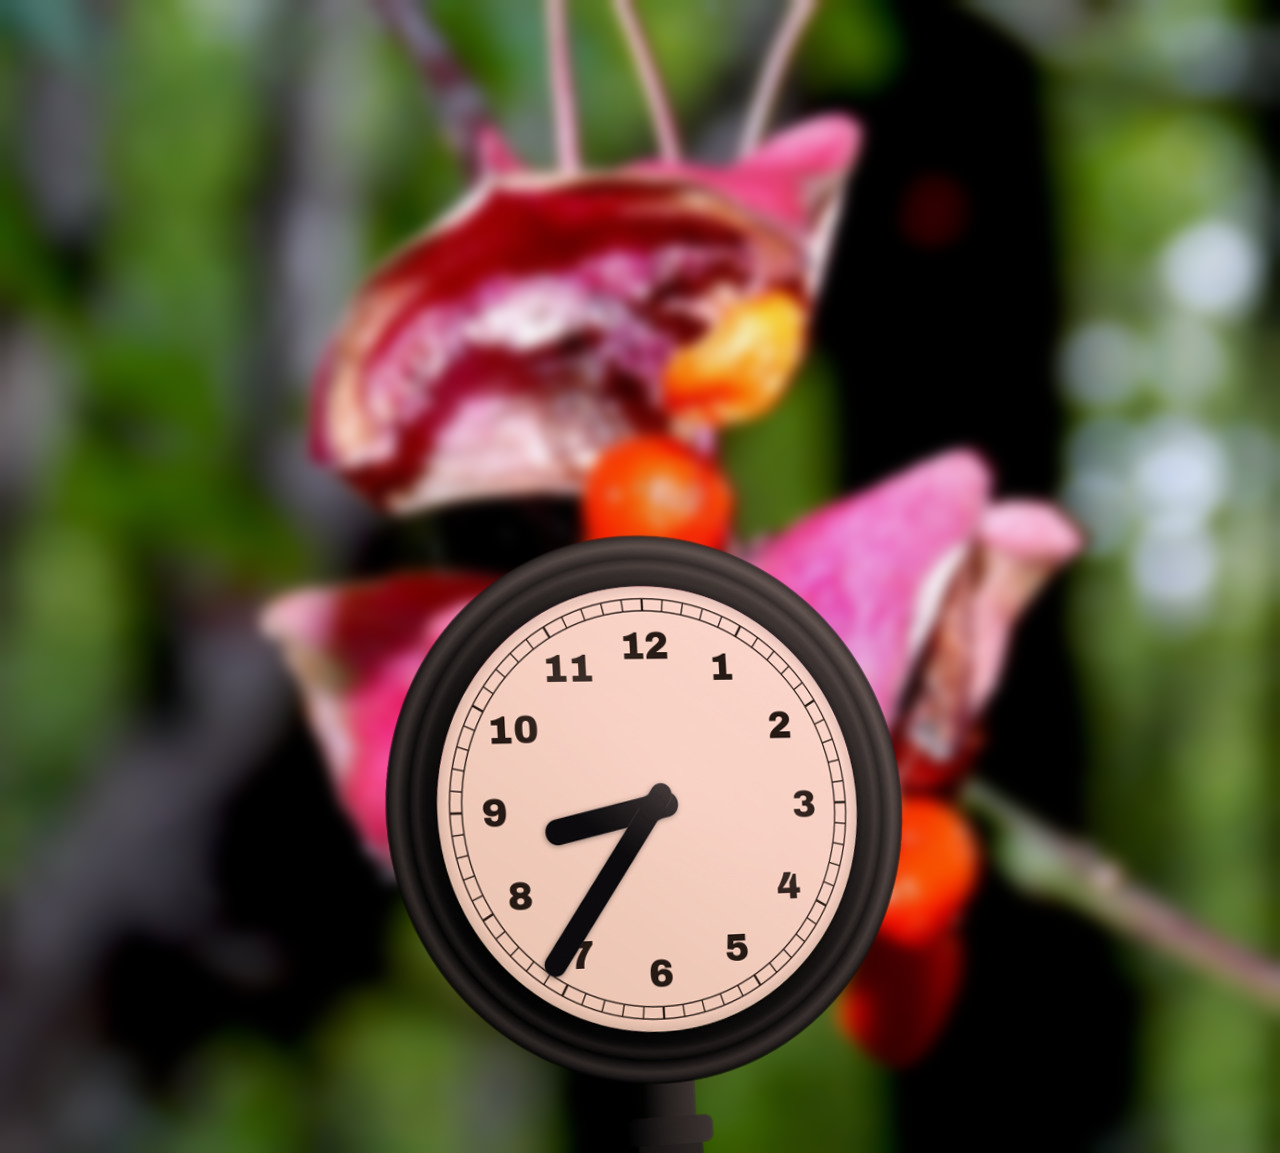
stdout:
8,36
